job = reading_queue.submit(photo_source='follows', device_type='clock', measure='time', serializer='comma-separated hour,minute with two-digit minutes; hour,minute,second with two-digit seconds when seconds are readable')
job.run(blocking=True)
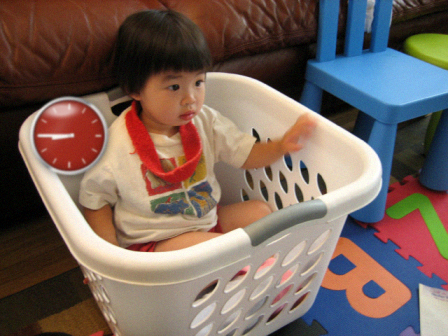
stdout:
8,45
